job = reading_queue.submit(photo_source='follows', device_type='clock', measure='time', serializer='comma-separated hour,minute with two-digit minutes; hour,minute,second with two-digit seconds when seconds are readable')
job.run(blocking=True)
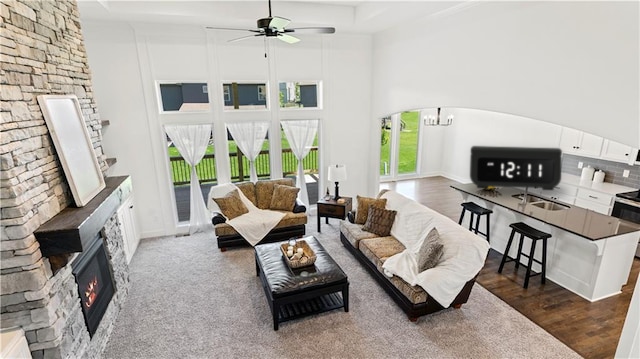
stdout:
12,11
